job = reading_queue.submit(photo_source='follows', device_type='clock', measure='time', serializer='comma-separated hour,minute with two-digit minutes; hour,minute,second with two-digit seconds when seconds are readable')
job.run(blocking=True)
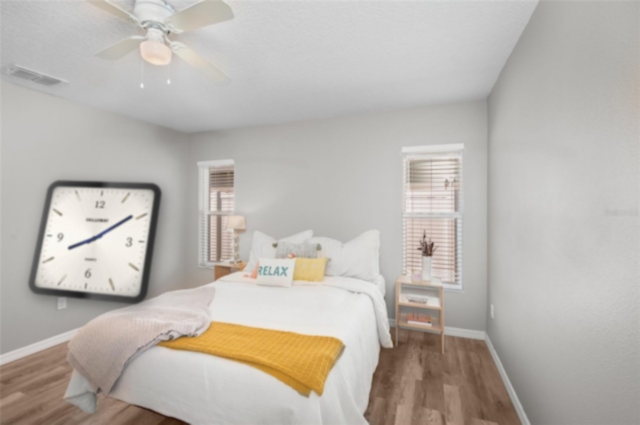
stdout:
8,09
